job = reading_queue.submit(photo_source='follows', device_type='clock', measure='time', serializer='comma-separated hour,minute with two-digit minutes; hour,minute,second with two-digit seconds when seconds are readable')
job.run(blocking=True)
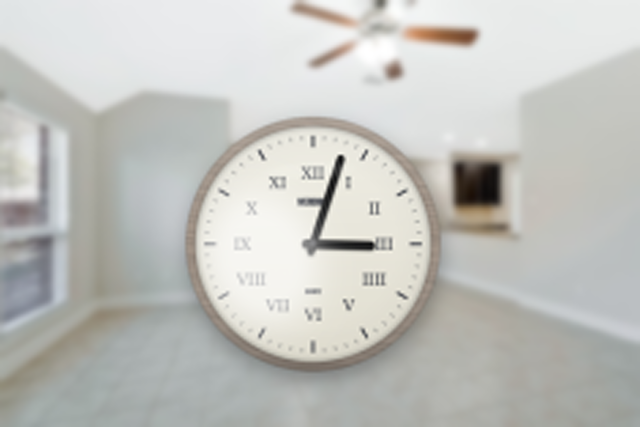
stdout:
3,03
